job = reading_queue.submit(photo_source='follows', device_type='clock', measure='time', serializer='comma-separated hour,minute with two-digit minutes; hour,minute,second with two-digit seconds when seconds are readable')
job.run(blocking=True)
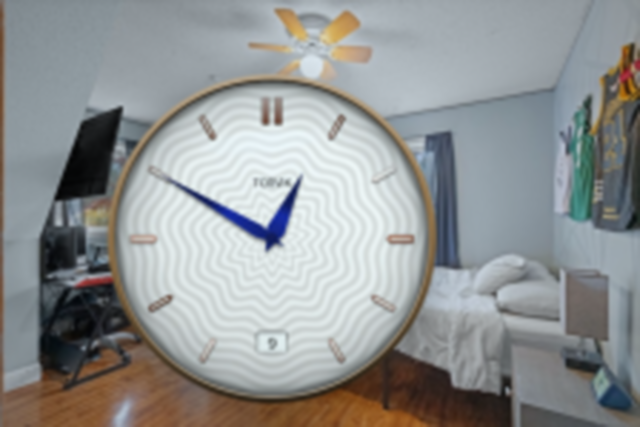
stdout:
12,50
